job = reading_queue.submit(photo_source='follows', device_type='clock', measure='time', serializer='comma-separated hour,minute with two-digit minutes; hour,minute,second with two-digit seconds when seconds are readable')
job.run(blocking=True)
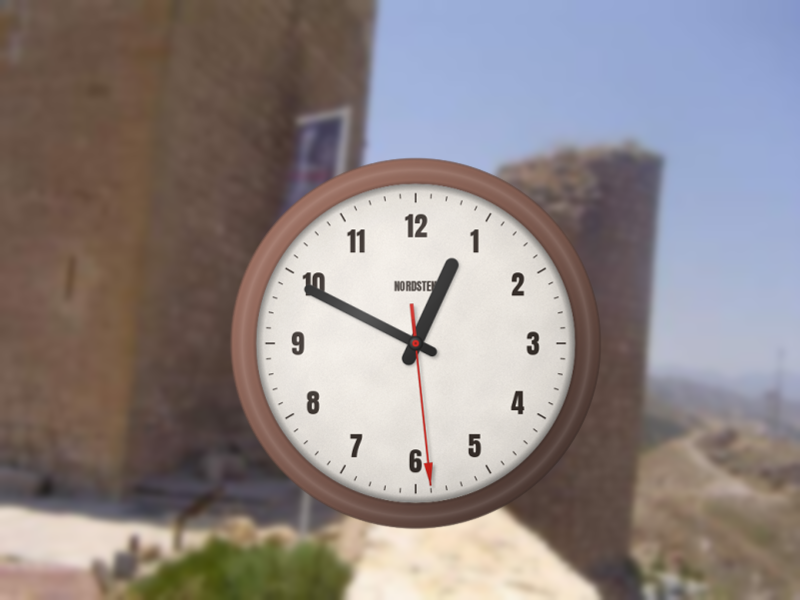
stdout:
12,49,29
